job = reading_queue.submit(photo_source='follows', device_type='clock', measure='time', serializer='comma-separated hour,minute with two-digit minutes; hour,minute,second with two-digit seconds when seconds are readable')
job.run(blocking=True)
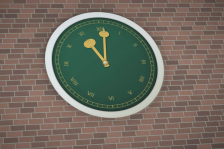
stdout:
11,01
